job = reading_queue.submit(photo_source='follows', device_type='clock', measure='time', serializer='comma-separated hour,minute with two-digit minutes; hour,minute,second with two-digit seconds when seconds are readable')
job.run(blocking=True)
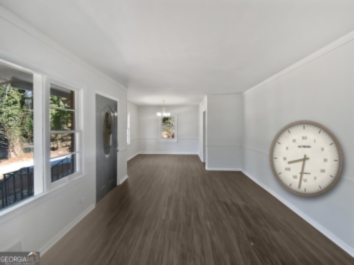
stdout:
8,32
